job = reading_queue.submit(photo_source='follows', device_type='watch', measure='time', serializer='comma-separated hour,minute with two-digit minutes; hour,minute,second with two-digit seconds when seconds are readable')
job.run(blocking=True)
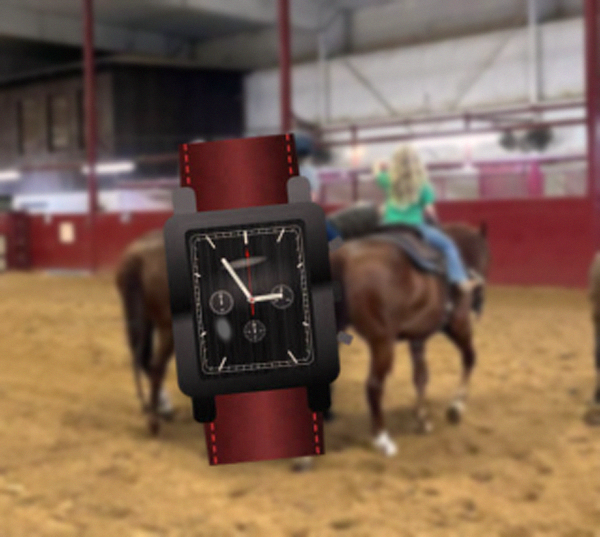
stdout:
2,55
